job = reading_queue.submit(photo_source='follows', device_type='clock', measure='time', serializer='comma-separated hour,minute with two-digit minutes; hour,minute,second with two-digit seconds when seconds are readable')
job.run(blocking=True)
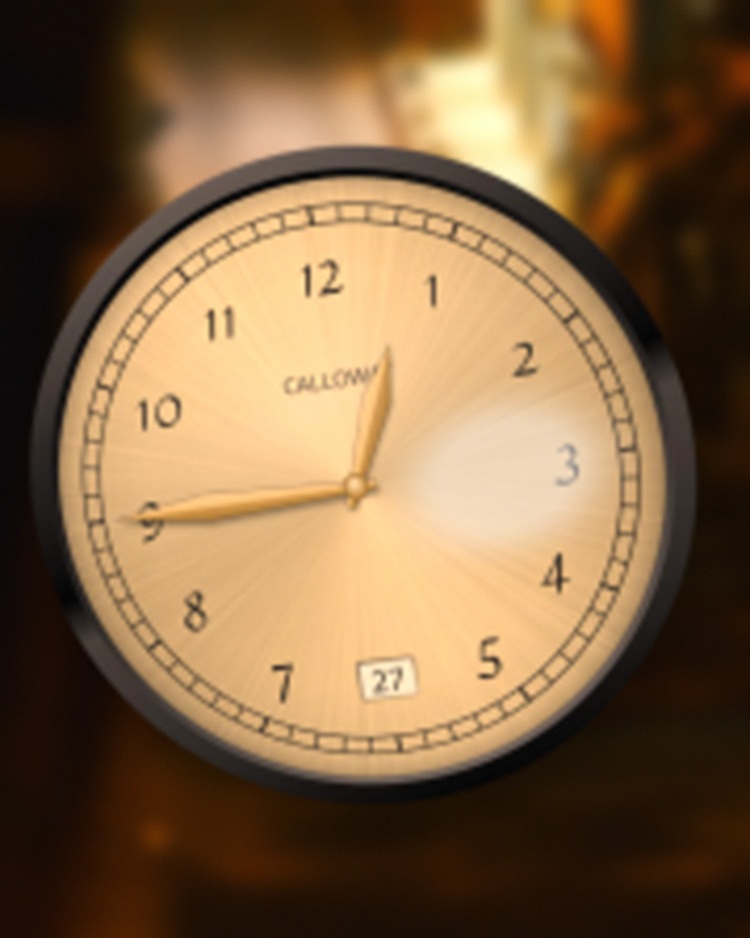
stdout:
12,45
